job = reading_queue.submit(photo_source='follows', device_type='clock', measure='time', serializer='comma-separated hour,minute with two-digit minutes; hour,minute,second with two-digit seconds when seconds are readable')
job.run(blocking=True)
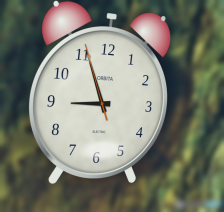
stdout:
8,55,56
